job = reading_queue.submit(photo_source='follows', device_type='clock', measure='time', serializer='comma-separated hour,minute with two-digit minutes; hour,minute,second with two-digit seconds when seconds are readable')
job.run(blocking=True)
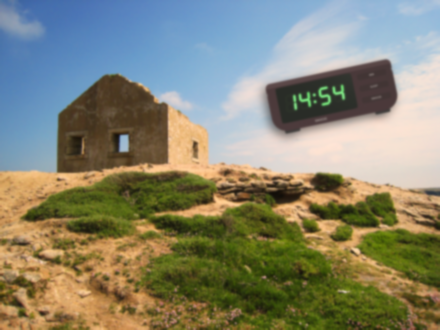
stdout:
14,54
